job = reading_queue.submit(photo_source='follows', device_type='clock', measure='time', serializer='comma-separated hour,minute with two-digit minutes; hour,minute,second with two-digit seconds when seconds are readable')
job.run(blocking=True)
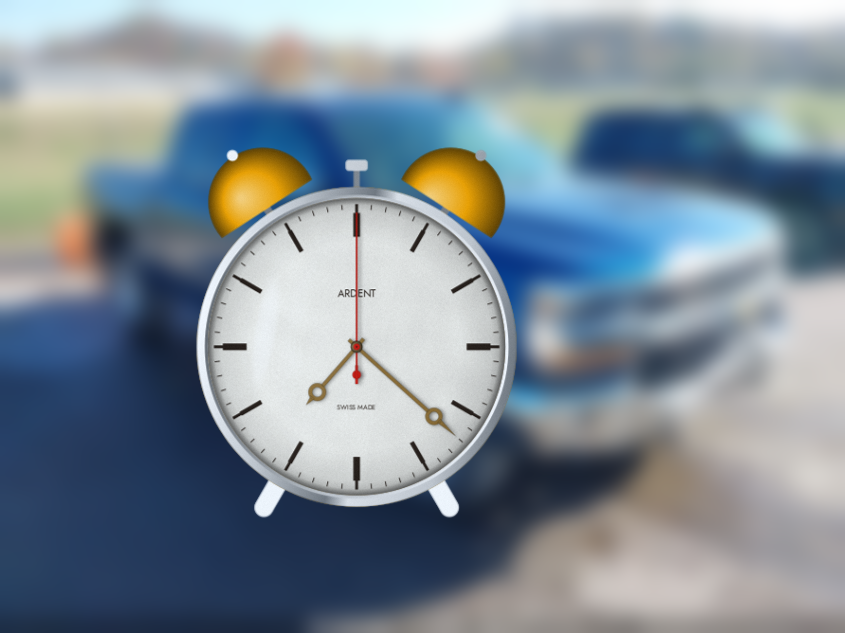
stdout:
7,22,00
